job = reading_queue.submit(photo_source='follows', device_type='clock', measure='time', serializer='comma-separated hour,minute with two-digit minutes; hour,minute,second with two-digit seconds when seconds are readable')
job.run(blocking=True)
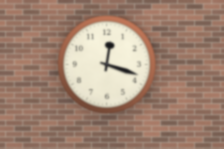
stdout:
12,18
